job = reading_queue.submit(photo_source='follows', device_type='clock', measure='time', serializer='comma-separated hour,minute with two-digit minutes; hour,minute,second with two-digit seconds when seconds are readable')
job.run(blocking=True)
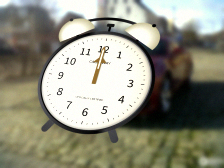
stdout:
12,00
